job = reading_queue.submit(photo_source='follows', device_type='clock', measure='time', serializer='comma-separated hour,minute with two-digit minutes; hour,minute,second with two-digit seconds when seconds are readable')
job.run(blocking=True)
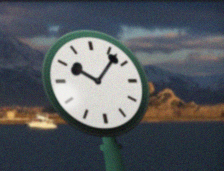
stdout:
10,07
